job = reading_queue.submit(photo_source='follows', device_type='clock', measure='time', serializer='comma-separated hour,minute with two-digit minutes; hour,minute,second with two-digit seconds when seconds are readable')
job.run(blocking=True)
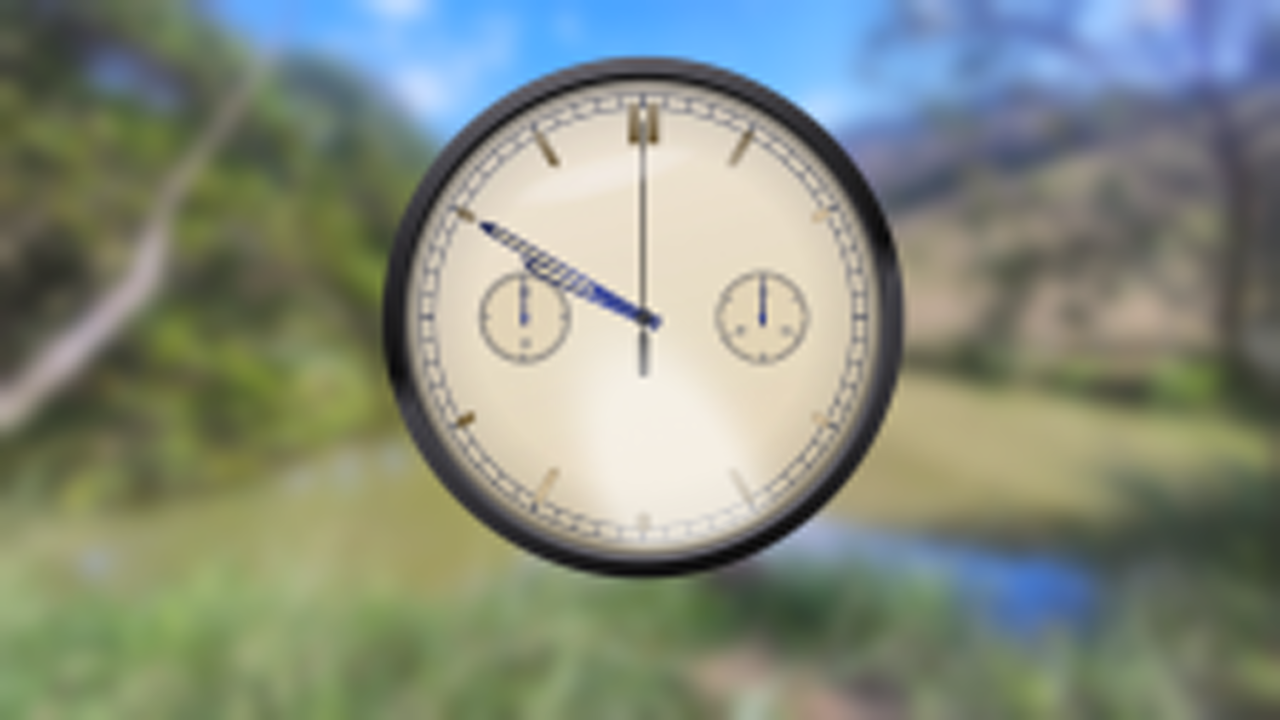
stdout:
9,50
